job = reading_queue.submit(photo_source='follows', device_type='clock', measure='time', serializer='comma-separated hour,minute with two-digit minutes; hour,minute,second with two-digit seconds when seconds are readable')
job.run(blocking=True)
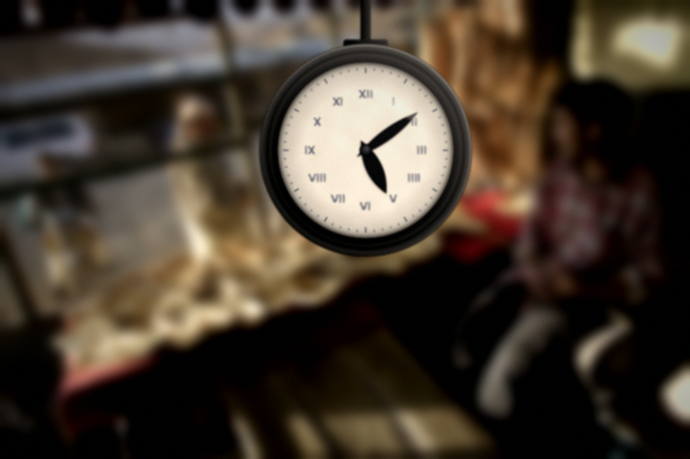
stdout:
5,09
